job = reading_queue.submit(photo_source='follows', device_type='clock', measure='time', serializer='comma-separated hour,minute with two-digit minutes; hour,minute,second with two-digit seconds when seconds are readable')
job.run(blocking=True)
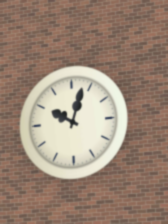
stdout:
10,03
